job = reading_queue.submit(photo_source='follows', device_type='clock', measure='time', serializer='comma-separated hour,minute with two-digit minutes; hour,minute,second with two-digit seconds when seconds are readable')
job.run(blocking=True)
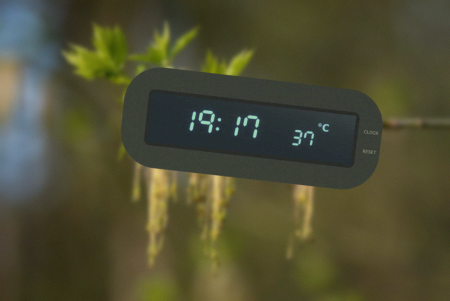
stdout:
19,17
